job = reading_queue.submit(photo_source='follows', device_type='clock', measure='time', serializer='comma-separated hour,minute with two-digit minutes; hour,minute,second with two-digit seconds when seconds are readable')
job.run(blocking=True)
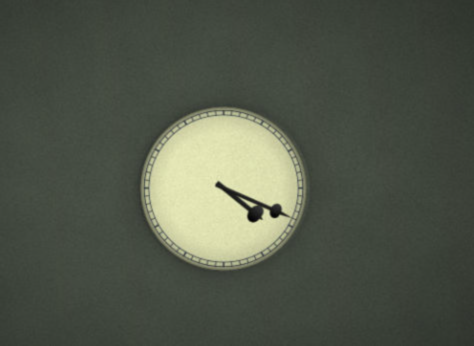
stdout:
4,19
